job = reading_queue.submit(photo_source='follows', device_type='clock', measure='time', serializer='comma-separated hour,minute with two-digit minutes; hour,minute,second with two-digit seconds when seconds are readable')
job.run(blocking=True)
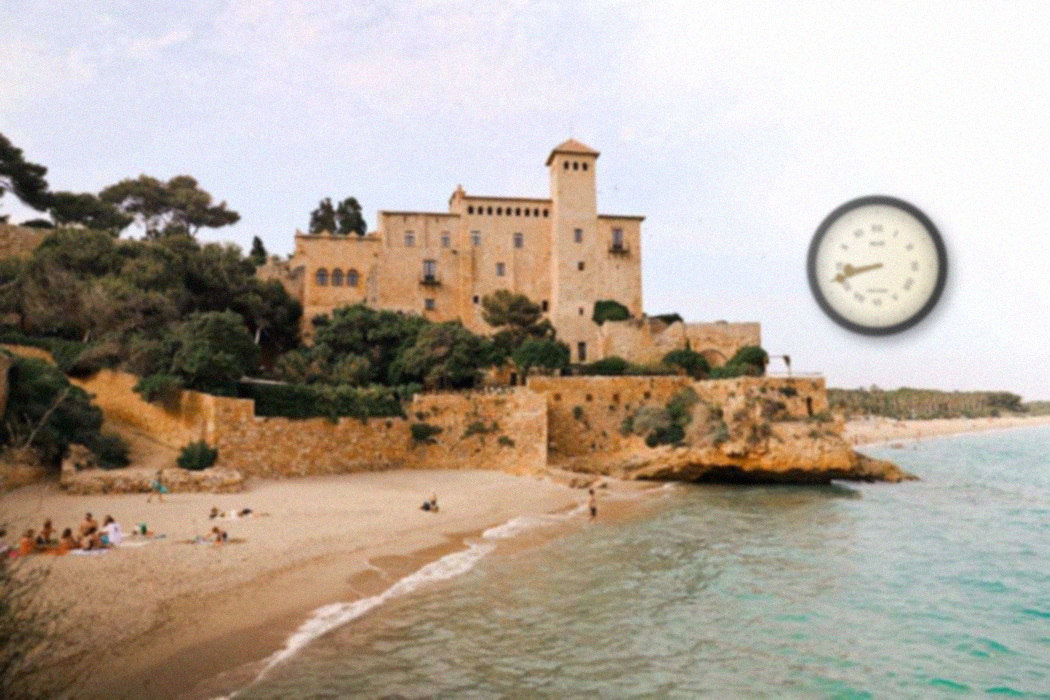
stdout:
8,42
